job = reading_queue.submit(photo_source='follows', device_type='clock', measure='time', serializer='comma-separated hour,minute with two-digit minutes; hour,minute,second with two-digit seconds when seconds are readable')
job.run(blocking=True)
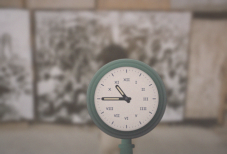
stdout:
10,45
